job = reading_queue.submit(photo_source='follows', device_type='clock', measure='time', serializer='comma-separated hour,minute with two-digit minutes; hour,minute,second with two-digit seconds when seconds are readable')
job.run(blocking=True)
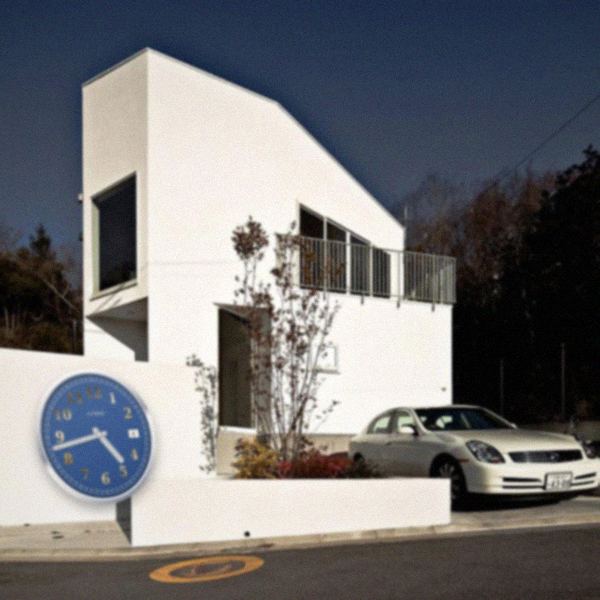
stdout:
4,43
